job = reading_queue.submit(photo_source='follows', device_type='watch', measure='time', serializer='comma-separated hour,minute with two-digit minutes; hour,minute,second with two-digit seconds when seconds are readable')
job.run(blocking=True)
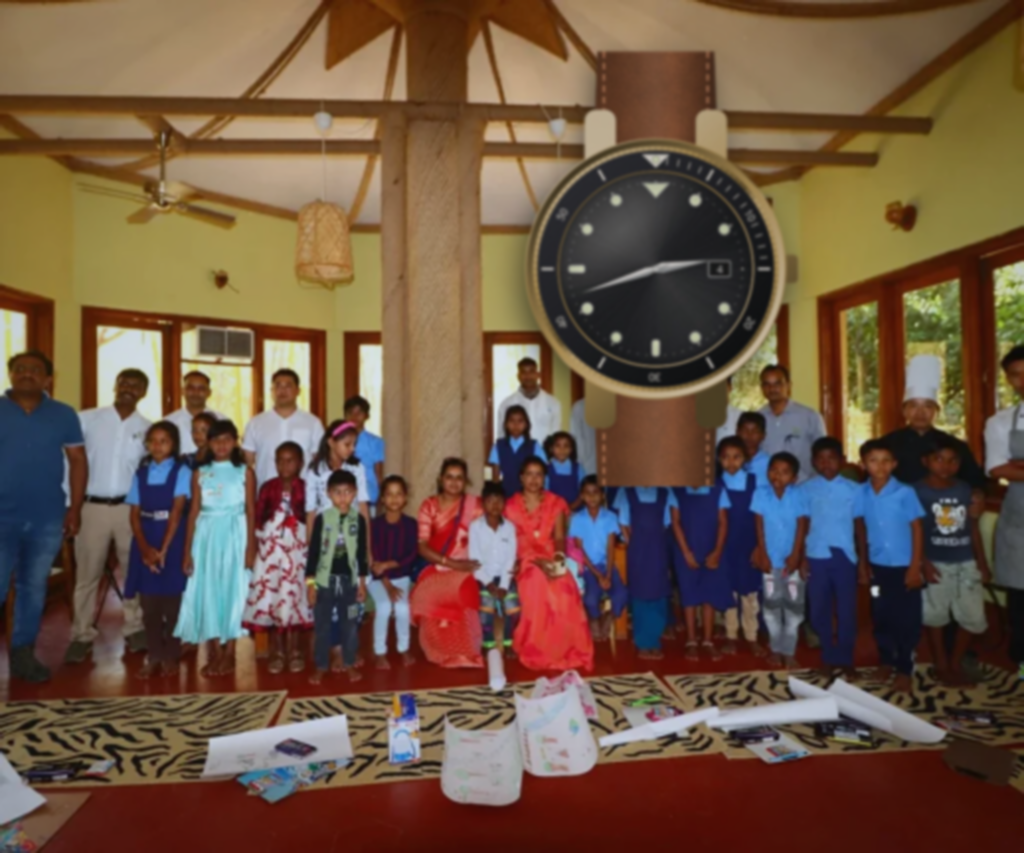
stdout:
2,42
